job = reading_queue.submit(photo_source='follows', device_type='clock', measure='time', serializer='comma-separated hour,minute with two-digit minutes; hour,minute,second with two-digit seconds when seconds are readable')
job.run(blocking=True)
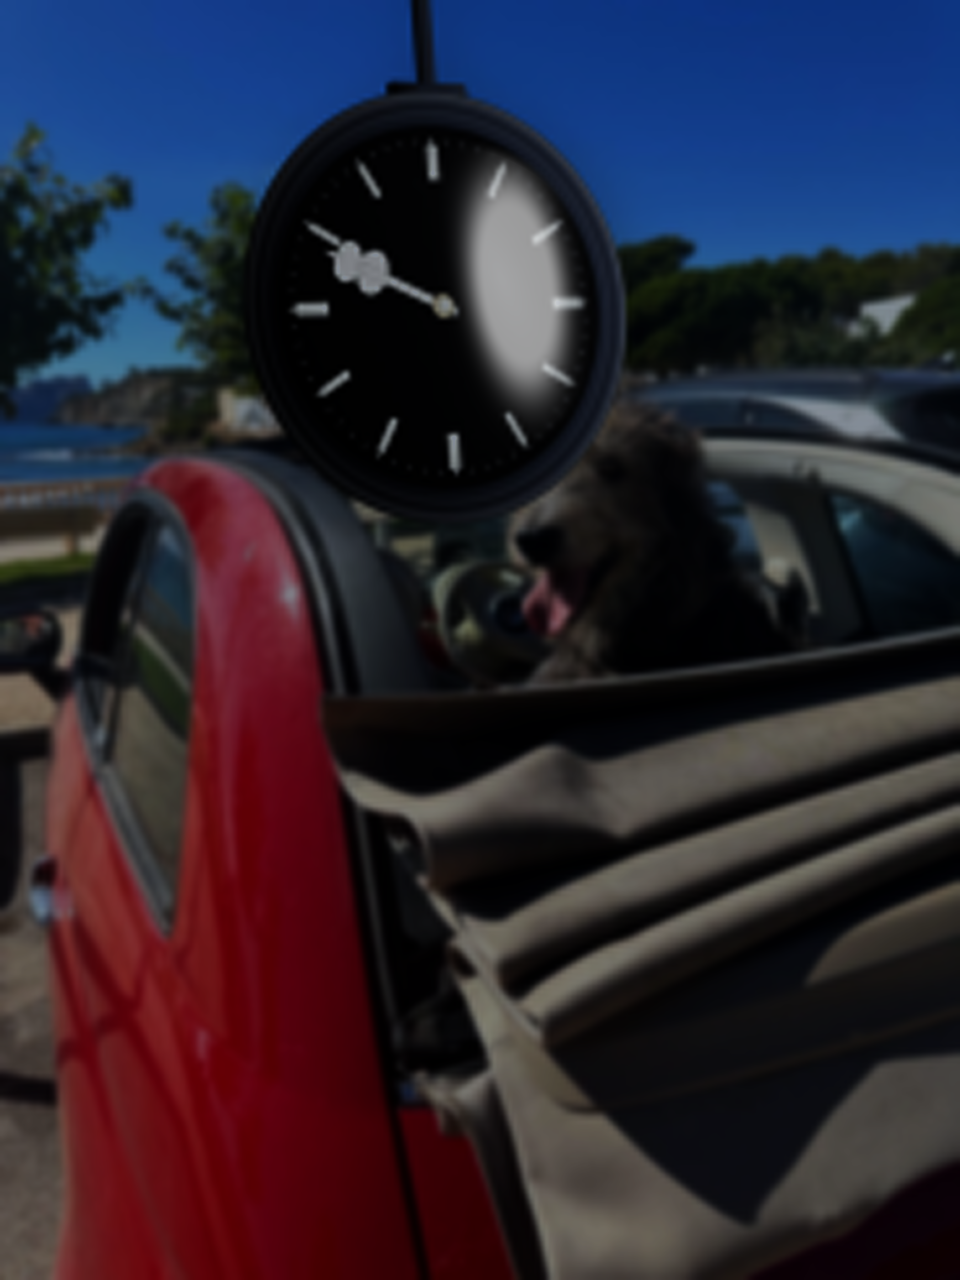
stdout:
9,49
